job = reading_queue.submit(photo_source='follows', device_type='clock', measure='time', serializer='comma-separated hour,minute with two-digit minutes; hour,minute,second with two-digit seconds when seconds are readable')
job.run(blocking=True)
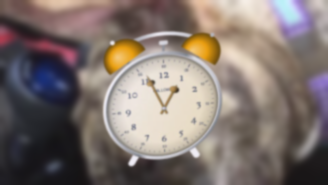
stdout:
12,56
